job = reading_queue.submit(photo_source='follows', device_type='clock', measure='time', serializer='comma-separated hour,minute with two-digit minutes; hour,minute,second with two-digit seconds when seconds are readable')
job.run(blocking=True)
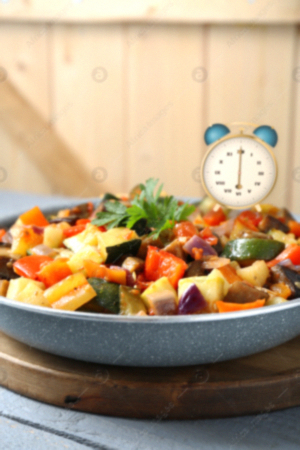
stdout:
6,00
